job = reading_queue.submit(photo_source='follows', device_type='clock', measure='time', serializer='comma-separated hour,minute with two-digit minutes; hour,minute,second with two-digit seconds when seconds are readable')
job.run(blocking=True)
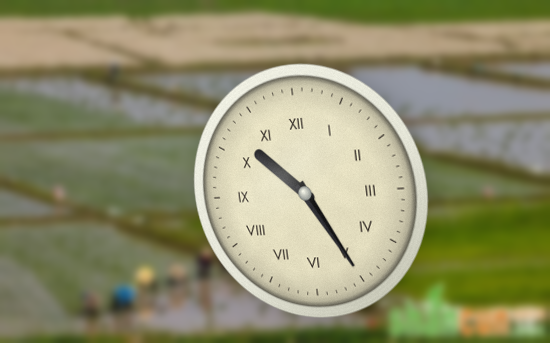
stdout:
10,25
